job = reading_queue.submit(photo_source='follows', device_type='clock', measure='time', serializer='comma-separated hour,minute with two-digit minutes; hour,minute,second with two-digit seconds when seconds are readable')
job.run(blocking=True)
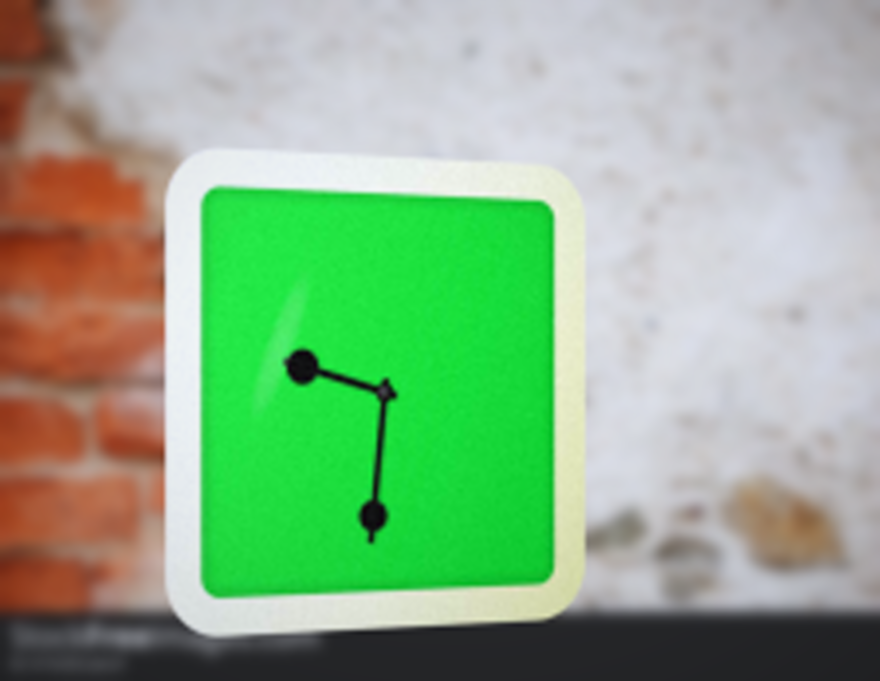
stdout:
9,31
